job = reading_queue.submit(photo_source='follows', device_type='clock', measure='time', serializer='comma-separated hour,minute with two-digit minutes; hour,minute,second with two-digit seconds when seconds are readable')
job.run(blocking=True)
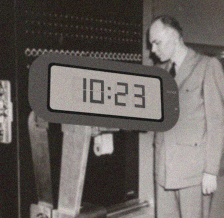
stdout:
10,23
